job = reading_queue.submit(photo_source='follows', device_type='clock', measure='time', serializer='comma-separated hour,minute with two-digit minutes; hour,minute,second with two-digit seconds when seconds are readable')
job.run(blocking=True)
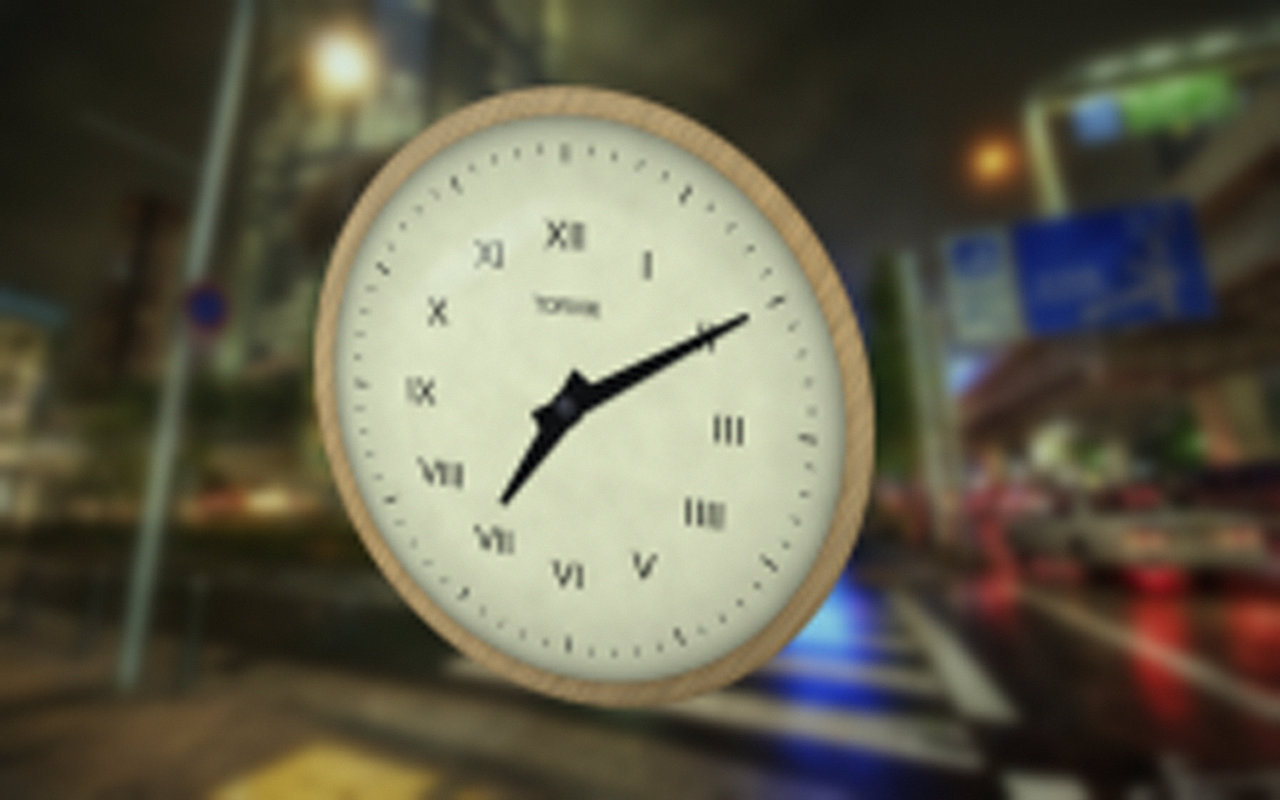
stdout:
7,10
